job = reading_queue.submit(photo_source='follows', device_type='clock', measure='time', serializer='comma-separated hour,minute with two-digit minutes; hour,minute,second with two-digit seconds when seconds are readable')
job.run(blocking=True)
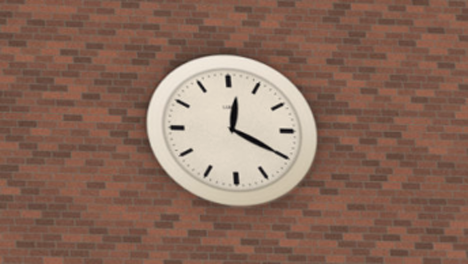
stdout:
12,20
